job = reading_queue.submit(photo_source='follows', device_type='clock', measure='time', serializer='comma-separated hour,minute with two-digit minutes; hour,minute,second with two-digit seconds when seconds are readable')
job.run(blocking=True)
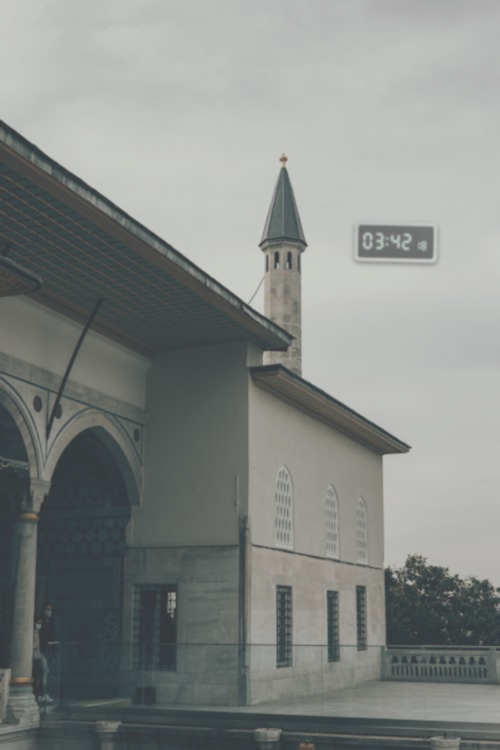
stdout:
3,42
